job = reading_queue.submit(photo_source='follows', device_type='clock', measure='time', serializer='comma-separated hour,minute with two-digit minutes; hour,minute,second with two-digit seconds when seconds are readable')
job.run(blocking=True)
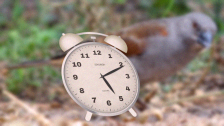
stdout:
5,11
